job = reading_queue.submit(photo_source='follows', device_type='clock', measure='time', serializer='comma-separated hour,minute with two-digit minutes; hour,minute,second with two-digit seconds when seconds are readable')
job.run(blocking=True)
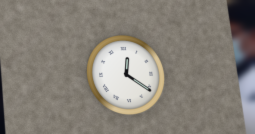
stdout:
12,21
